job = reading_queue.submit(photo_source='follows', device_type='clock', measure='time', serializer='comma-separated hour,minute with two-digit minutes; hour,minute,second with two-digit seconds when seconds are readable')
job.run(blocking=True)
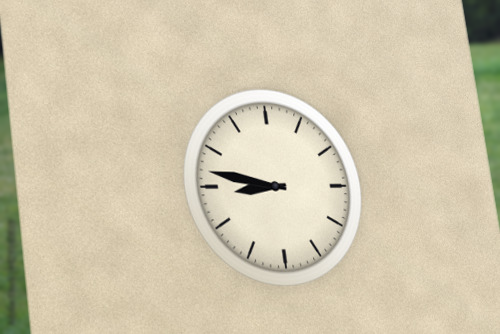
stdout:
8,47
